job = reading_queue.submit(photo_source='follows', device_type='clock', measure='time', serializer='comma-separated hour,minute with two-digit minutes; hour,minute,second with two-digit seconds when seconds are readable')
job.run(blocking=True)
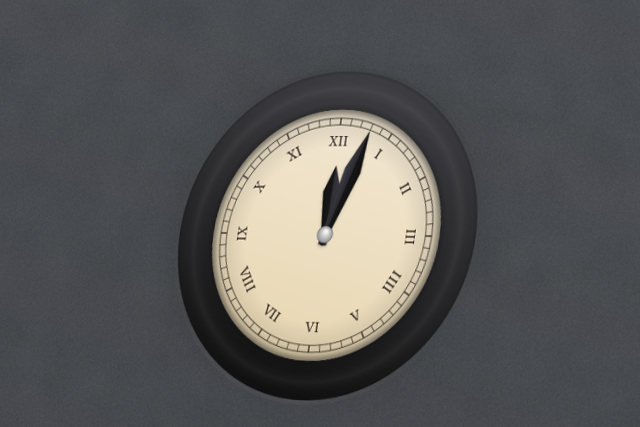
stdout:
12,03
